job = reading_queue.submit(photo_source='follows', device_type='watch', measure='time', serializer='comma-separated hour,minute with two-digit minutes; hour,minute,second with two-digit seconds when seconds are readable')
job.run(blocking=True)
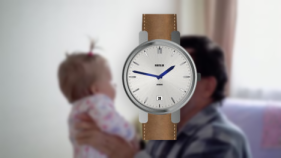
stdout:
1,47
